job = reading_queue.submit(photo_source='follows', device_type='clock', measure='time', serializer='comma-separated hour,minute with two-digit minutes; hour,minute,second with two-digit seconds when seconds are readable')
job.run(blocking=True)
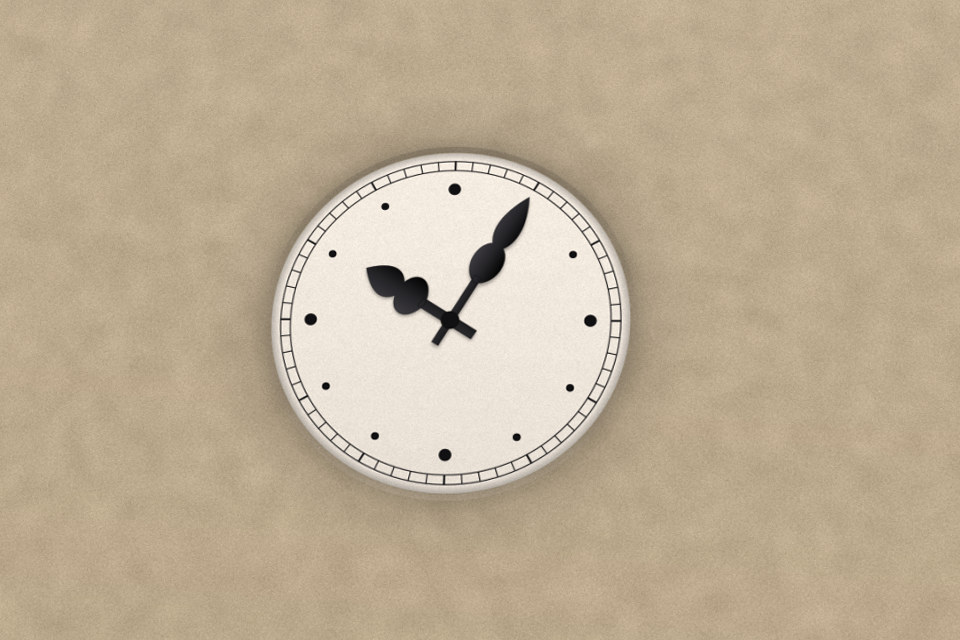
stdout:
10,05
